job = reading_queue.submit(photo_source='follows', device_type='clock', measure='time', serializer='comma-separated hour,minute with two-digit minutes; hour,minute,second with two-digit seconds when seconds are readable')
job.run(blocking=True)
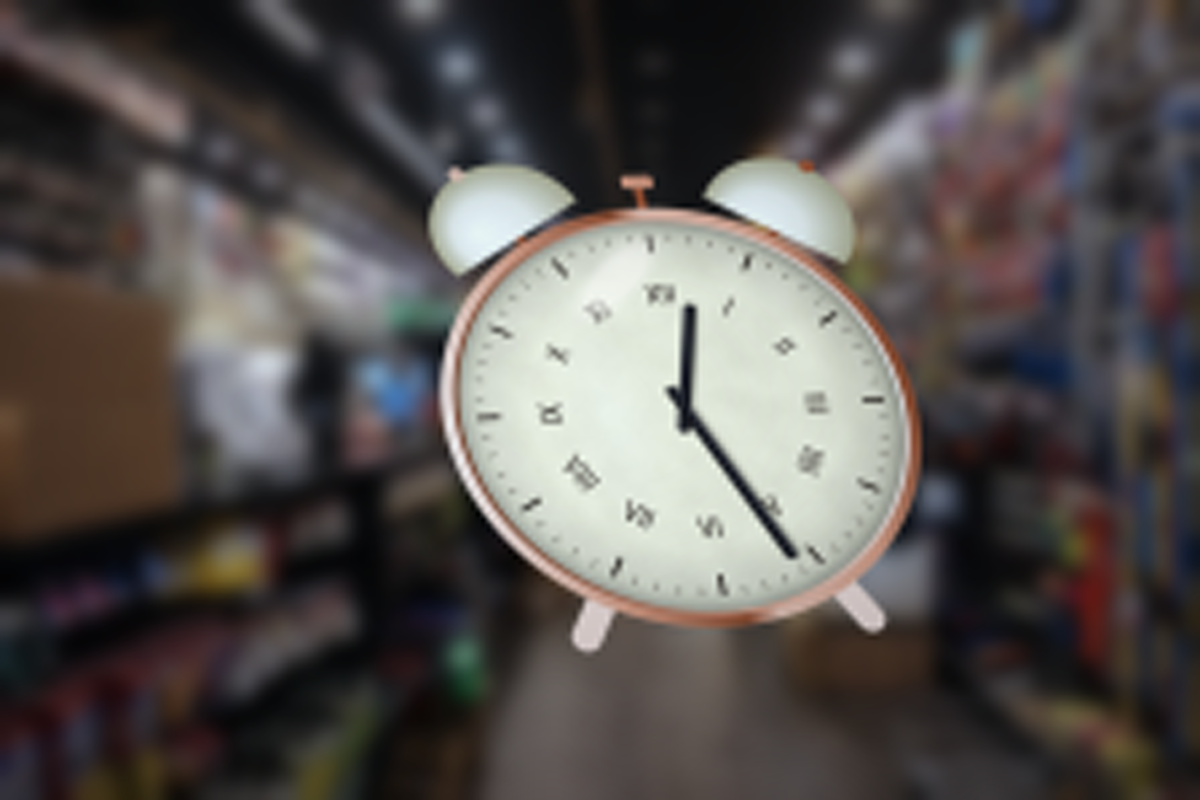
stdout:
12,26
